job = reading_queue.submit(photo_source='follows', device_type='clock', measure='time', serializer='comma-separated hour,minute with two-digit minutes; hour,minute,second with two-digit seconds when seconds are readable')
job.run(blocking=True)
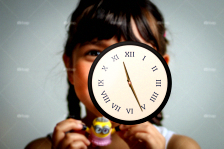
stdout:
11,26
